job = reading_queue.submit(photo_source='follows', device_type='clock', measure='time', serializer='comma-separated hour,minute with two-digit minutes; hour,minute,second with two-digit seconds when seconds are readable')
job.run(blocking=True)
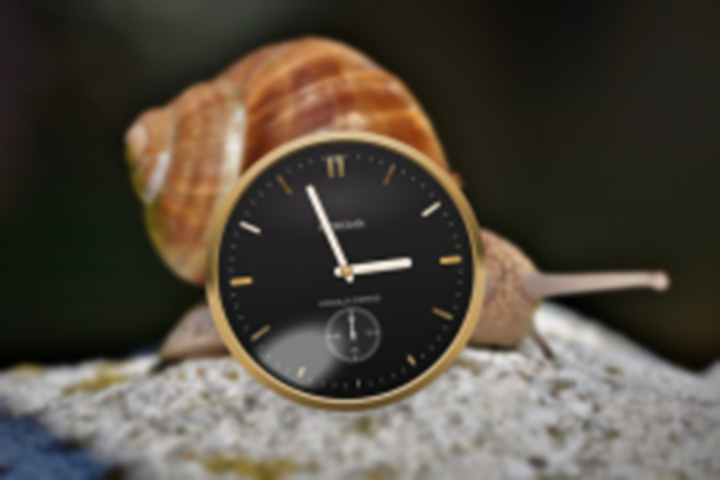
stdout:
2,57
